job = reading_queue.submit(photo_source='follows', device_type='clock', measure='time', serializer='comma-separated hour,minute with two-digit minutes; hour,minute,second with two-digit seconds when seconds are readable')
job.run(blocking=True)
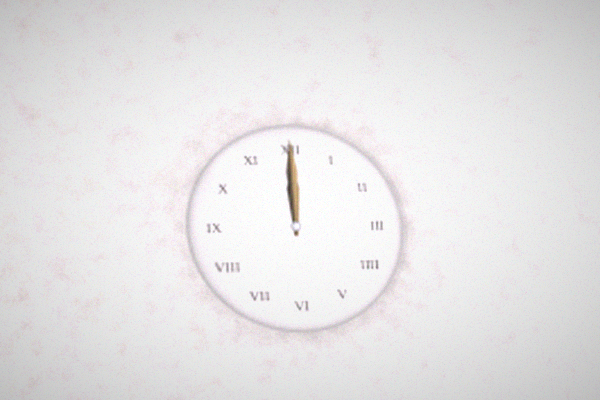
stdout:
12,00
